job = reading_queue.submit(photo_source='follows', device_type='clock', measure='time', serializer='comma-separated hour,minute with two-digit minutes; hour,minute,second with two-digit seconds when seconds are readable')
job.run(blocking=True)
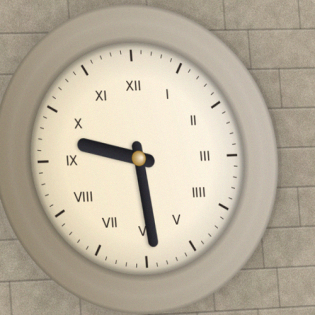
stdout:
9,29
